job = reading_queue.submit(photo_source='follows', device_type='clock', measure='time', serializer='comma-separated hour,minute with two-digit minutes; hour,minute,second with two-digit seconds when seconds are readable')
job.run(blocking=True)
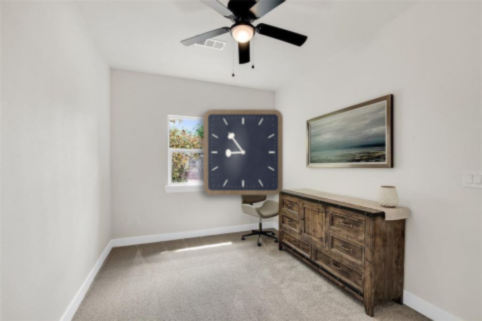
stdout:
8,54
